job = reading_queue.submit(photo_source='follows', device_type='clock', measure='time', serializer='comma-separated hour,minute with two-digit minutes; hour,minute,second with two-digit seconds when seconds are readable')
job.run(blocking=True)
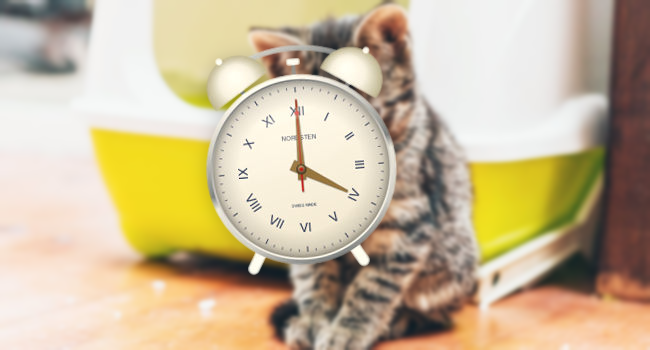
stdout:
4,00,00
